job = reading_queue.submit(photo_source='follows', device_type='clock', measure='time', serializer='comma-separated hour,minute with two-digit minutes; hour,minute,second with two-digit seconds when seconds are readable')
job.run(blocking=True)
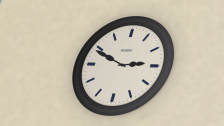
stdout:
2,49
